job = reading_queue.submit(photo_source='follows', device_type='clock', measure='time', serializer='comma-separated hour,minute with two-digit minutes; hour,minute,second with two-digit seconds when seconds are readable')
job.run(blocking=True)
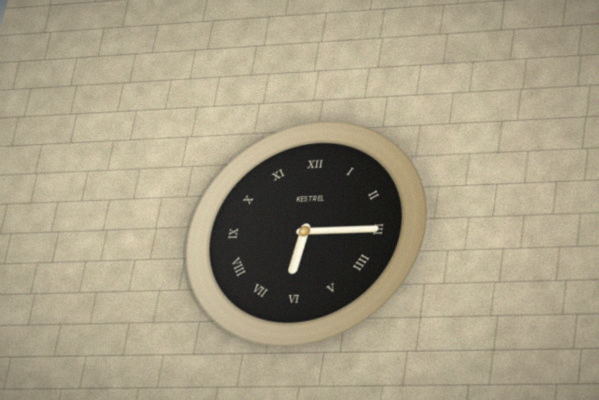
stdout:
6,15
